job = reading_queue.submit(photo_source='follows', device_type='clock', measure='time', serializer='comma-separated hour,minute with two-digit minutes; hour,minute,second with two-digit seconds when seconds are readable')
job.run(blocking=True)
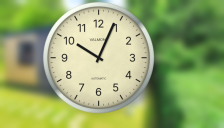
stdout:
10,04
